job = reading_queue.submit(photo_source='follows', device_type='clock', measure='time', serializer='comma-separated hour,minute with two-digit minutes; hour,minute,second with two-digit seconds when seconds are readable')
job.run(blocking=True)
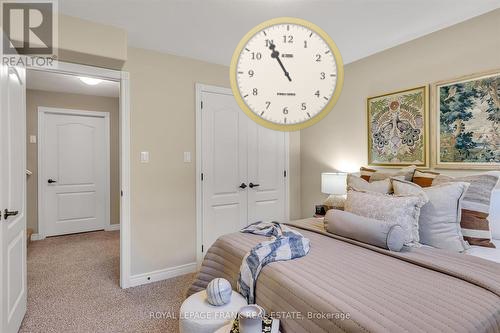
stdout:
10,55
